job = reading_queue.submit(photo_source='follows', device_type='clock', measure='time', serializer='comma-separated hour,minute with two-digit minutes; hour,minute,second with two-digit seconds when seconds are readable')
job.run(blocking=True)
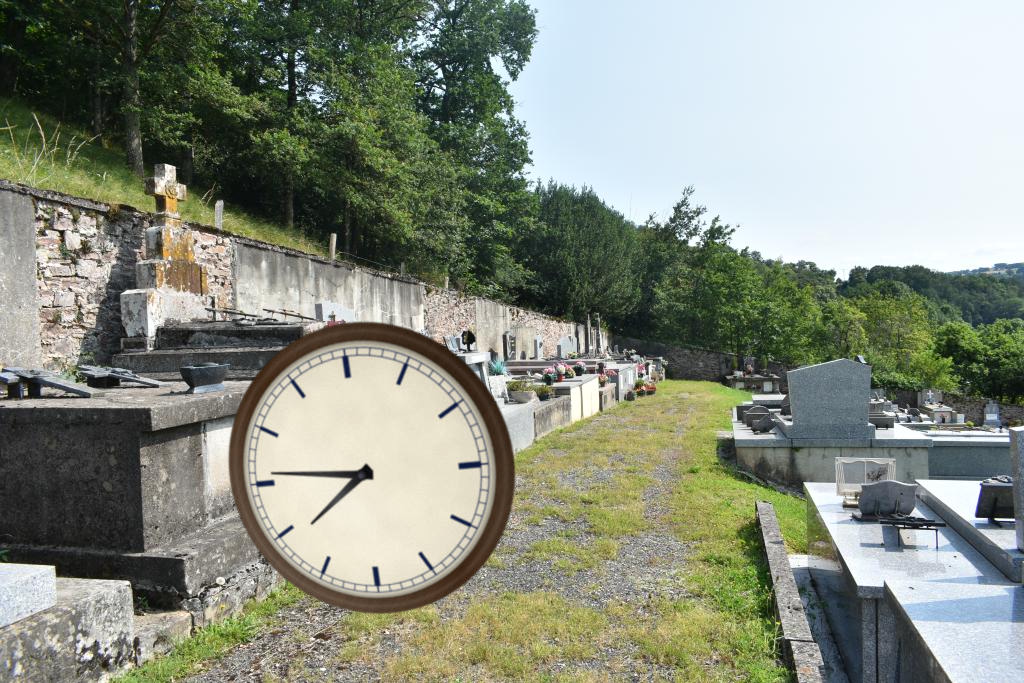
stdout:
7,46
